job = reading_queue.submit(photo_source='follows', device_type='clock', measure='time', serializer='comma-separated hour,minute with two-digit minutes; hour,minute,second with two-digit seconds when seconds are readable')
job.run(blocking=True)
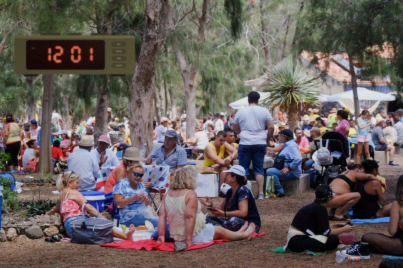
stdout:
12,01
